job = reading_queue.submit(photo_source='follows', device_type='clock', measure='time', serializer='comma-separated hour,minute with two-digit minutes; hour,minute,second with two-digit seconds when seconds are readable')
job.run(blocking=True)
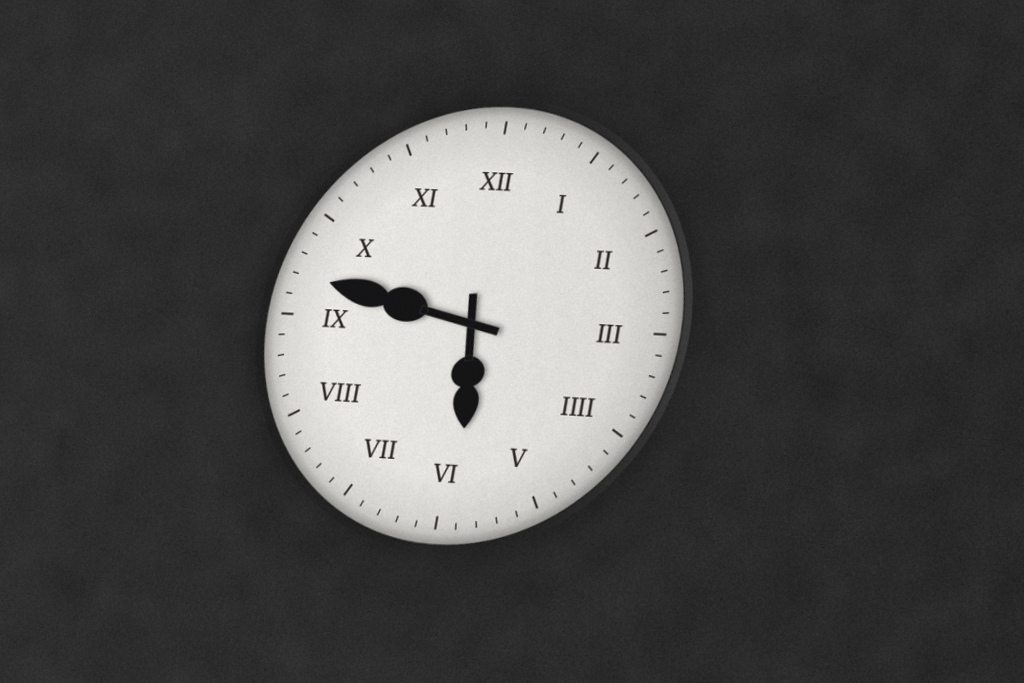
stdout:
5,47
